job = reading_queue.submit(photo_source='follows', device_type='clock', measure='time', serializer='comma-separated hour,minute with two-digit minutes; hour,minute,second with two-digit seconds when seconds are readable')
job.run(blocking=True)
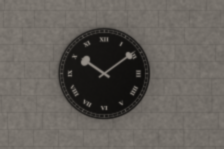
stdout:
10,09
